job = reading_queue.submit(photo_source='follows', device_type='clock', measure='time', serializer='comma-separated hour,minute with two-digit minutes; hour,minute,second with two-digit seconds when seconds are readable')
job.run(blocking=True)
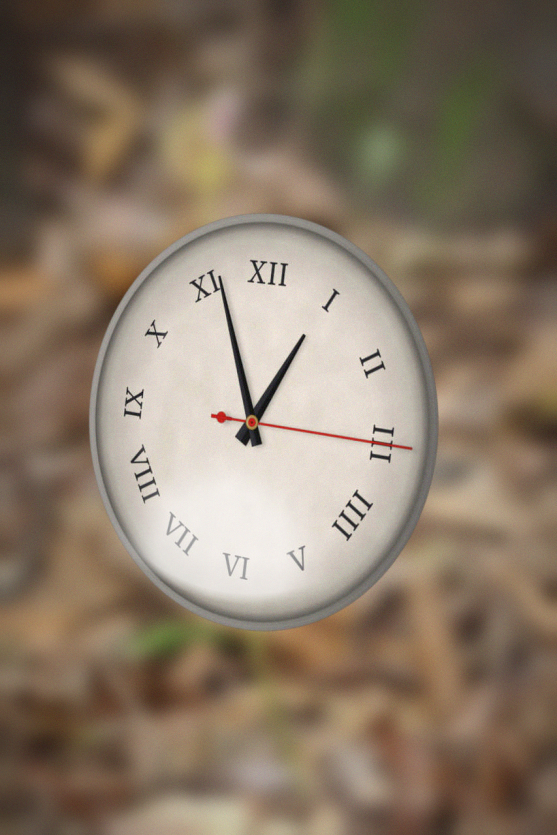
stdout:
12,56,15
